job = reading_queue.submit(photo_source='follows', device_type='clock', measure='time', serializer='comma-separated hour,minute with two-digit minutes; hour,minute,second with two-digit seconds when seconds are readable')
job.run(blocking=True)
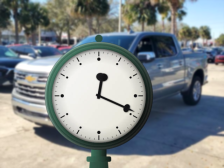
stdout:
12,19
